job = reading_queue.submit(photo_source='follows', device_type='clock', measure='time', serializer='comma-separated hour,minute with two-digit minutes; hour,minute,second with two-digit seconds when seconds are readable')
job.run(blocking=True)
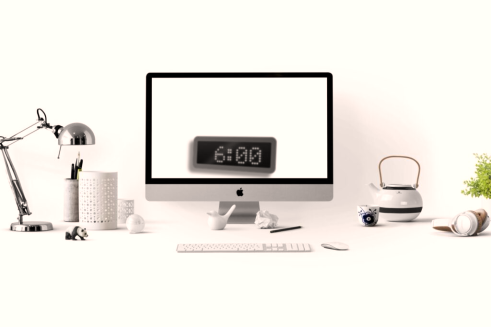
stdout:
6,00
